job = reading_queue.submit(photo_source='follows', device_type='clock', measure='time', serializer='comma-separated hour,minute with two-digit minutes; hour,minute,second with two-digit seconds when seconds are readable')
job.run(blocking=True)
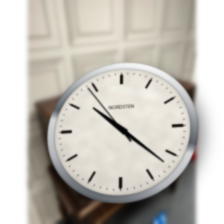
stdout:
10,21,54
